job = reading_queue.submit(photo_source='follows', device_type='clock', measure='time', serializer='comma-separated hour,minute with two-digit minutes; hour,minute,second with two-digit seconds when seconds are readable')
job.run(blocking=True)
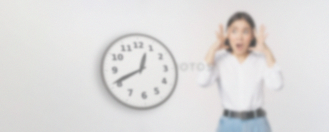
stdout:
12,41
